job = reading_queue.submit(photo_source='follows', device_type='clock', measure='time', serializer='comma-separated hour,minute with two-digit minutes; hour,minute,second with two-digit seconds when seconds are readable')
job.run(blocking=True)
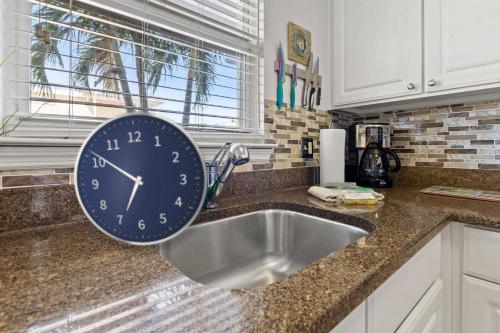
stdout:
6,51
